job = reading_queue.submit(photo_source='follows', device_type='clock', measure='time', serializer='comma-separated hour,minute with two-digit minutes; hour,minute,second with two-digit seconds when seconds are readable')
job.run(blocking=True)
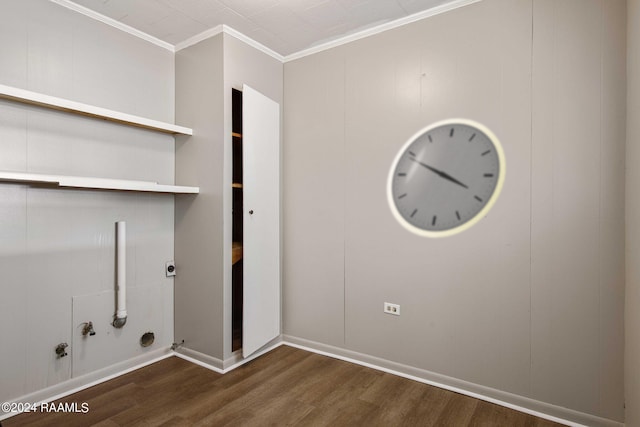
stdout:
3,49
